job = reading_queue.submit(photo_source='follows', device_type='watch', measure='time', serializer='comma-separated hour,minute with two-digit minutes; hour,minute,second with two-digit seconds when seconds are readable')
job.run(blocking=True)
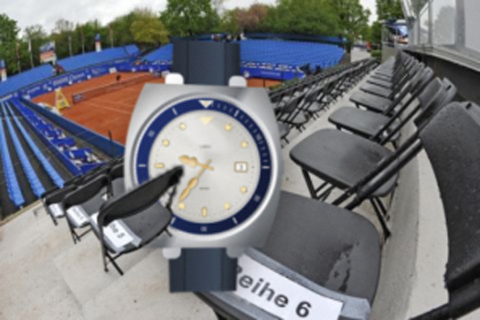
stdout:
9,36
